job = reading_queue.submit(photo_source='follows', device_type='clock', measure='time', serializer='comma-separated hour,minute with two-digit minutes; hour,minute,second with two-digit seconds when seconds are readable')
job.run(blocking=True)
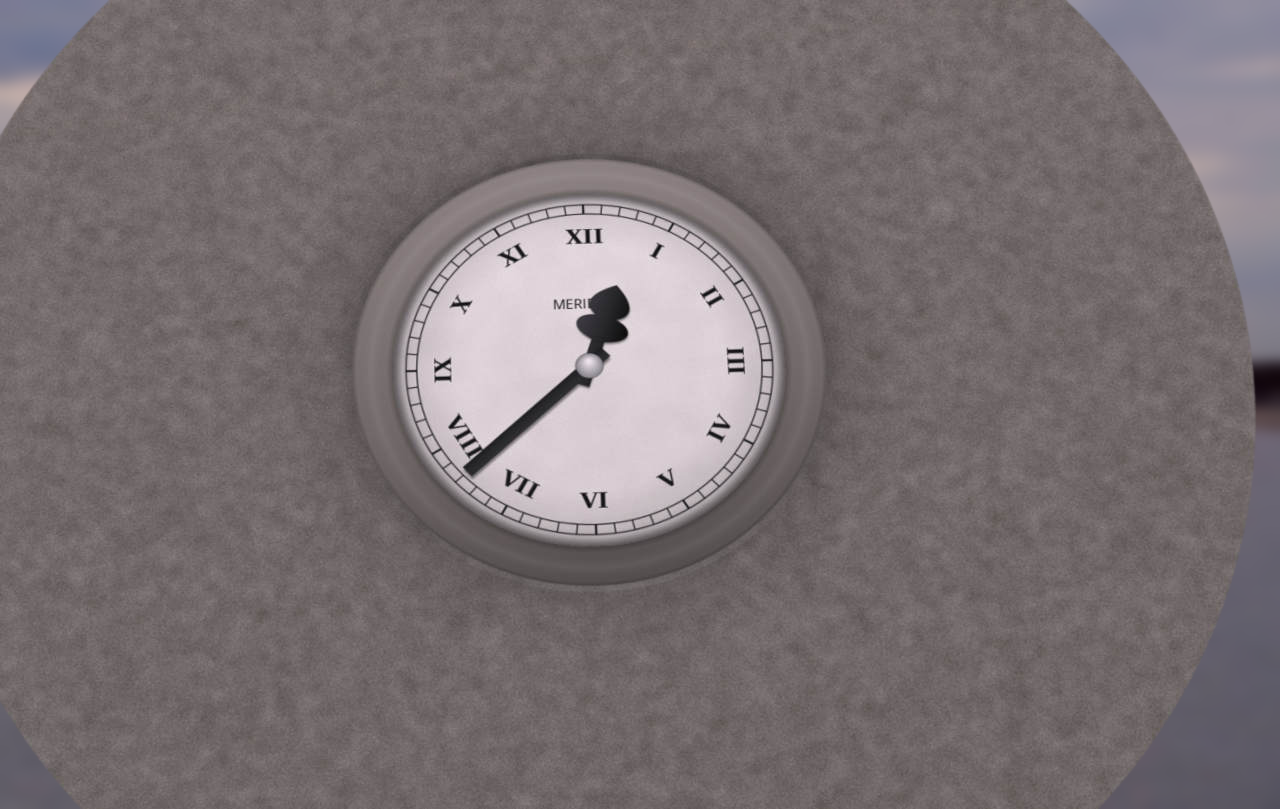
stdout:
12,38
